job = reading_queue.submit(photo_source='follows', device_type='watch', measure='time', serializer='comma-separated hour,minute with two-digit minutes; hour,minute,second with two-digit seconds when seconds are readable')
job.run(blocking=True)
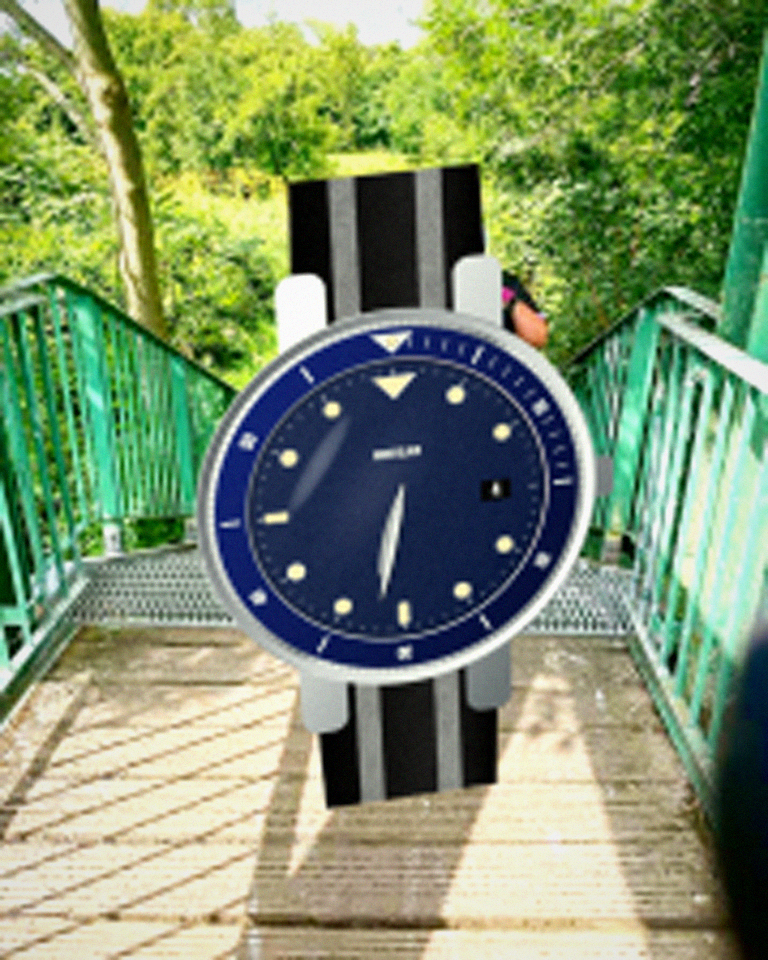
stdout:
6,32
